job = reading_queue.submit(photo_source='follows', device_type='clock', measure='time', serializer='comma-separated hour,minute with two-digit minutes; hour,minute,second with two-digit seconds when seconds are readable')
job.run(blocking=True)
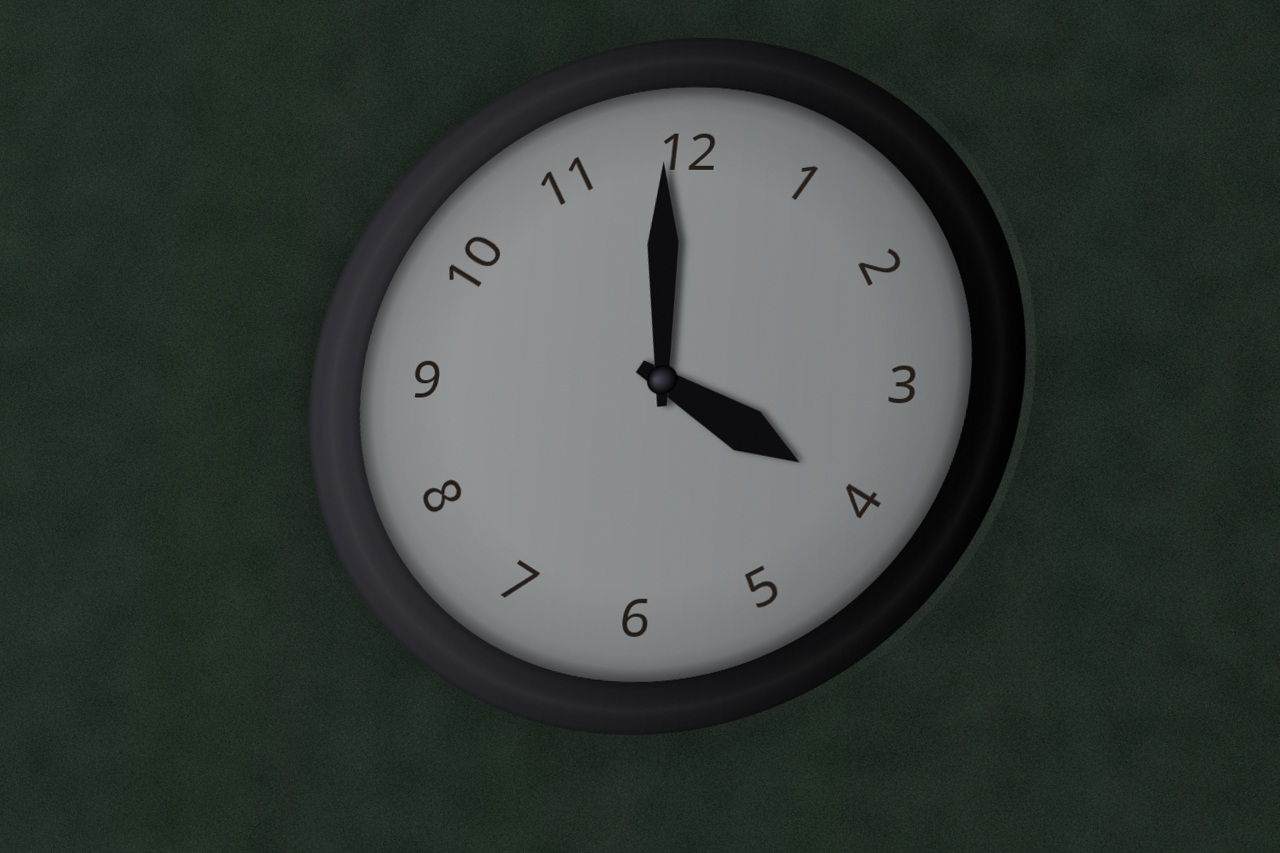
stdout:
3,59
